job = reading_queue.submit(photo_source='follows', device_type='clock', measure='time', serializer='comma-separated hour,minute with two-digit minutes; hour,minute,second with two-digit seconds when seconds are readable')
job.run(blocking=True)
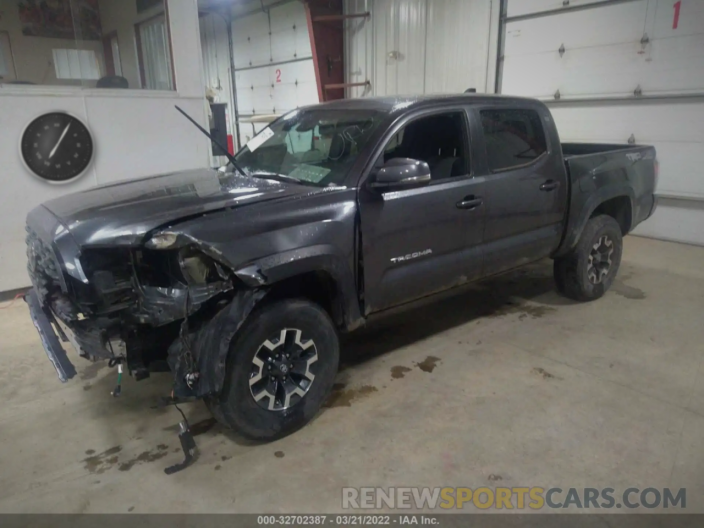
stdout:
7,05
